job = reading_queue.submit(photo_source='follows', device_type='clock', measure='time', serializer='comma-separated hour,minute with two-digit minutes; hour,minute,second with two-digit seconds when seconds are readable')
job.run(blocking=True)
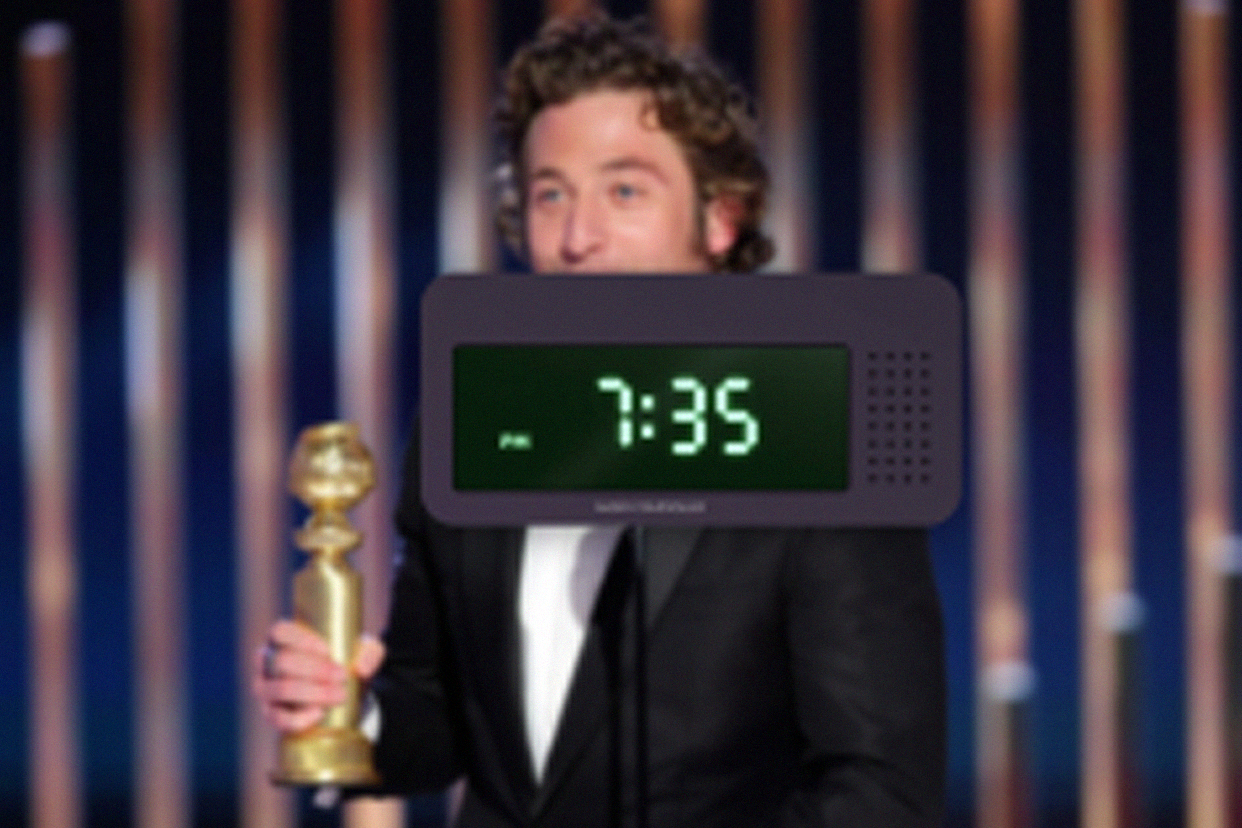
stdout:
7,35
